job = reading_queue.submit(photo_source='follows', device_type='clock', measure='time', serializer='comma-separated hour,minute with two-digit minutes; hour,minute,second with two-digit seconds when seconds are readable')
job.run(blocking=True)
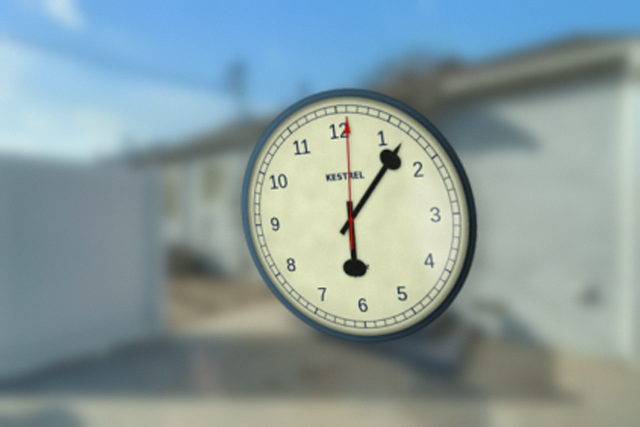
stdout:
6,07,01
